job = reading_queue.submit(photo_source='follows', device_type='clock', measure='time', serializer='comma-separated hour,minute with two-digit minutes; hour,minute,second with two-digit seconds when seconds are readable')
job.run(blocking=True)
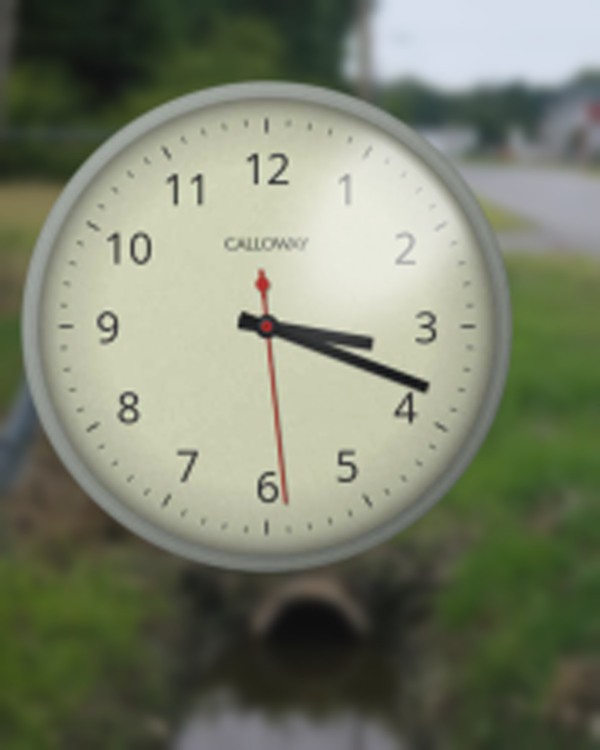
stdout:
3,18,29
